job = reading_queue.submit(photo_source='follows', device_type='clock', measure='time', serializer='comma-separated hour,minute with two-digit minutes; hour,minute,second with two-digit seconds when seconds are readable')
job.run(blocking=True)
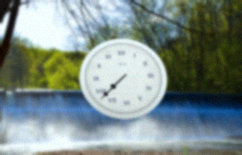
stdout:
7,38
